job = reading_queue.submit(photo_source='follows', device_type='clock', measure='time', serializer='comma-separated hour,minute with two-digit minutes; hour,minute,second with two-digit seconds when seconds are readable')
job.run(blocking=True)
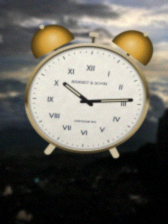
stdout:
10,14
